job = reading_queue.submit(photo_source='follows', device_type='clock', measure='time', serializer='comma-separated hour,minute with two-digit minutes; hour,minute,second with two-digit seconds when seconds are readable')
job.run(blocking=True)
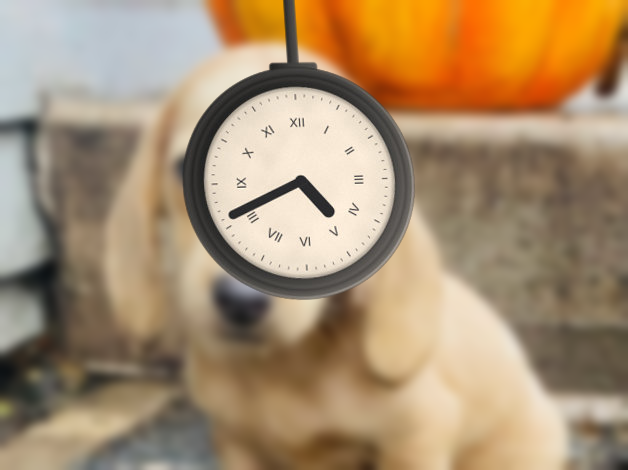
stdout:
4,41
